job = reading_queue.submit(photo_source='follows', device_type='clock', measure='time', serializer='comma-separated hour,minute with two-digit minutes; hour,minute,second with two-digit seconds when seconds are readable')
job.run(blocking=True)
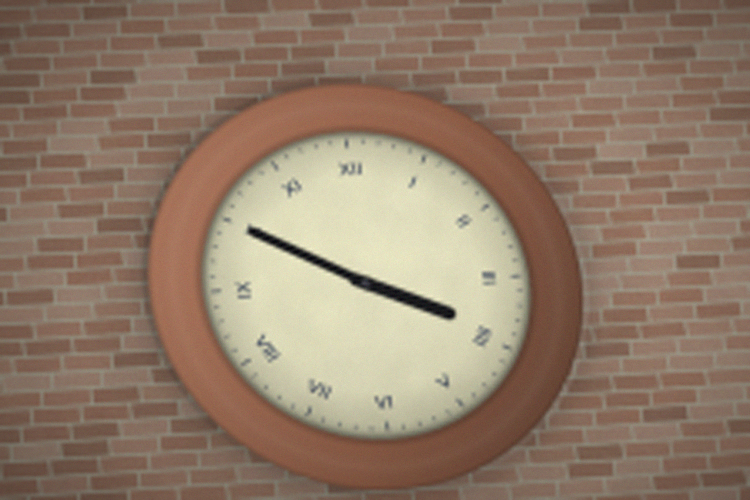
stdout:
3,50
